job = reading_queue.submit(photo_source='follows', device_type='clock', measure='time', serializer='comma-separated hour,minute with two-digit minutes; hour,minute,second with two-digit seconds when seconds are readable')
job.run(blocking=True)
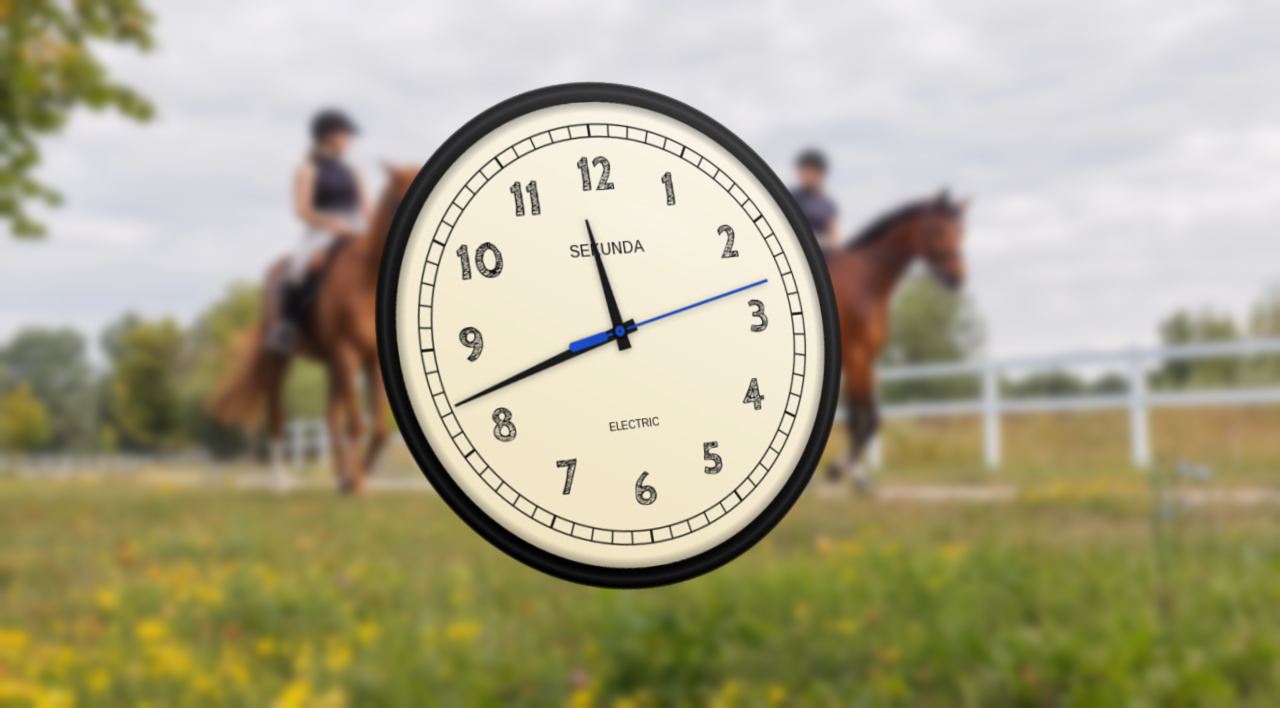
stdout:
11,42,13
